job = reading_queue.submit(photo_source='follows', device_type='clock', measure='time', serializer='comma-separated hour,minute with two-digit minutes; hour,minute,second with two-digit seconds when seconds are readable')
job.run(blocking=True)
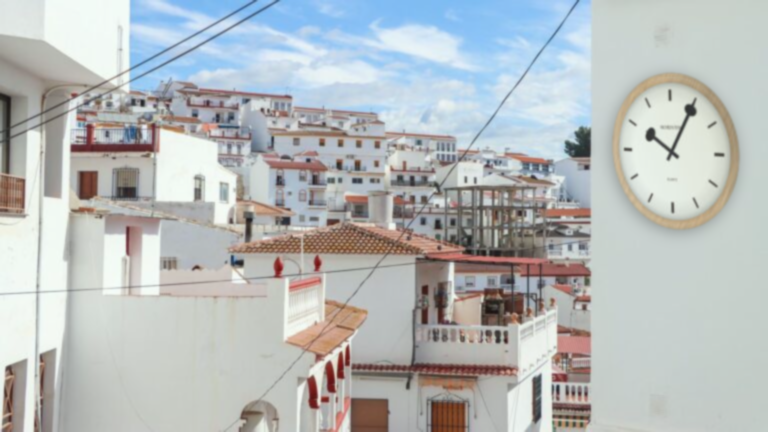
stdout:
10,05
